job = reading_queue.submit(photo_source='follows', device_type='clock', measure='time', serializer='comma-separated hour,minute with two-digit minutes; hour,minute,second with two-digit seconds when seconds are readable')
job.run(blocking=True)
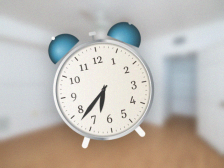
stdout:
6,38
